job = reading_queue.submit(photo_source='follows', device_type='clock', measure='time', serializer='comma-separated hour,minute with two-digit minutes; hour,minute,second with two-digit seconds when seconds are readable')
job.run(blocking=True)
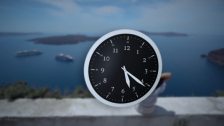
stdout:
5,21
